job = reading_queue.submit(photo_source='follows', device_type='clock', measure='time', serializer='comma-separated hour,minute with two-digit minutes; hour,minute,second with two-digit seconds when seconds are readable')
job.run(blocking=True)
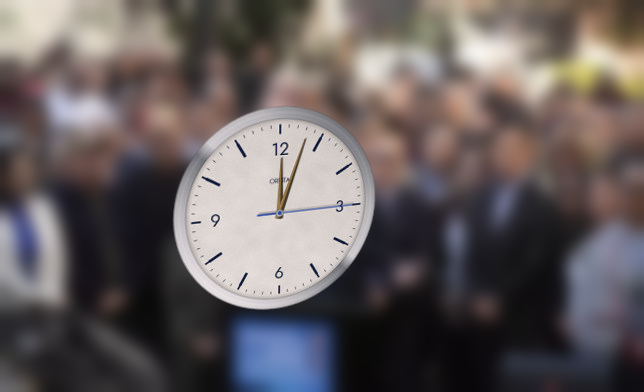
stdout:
12,03,15
